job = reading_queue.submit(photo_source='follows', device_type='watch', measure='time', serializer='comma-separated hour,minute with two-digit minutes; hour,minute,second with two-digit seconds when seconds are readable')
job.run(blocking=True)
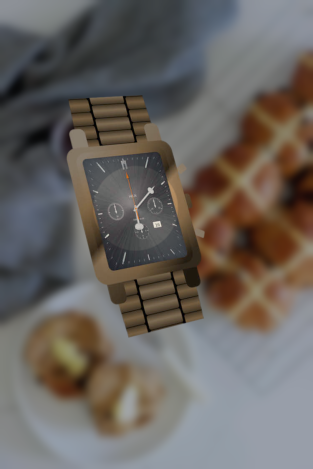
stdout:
6,09
